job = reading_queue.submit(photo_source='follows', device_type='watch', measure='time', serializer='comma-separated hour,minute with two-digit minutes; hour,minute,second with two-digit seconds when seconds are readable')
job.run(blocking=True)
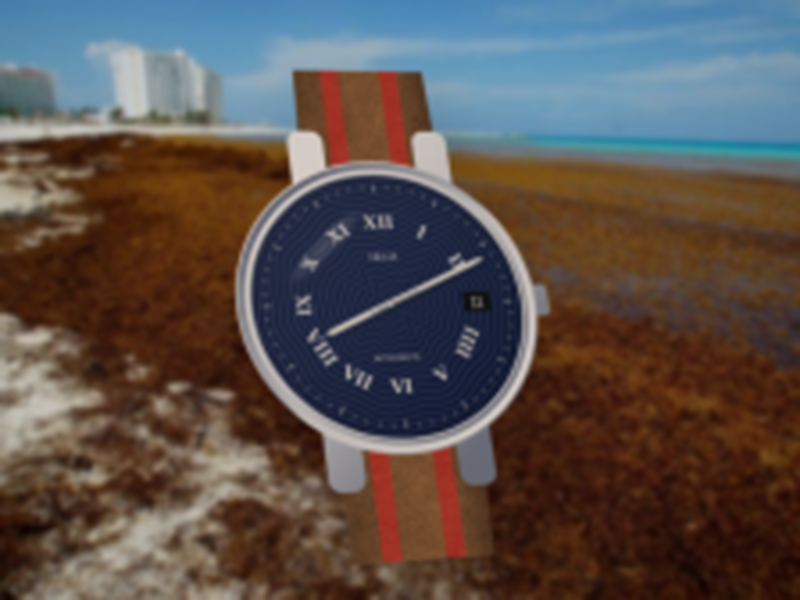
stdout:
8,11
